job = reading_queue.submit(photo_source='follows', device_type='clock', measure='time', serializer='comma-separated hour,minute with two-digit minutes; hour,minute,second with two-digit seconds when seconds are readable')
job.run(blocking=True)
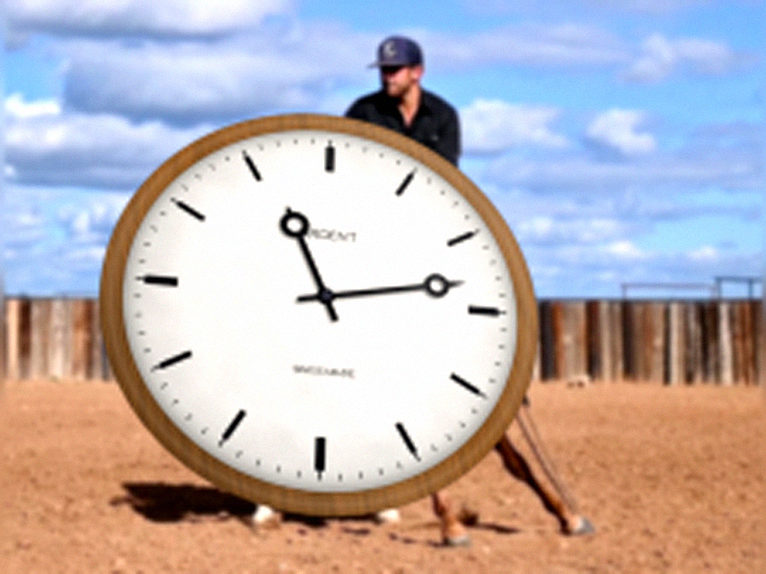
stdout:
11,13
